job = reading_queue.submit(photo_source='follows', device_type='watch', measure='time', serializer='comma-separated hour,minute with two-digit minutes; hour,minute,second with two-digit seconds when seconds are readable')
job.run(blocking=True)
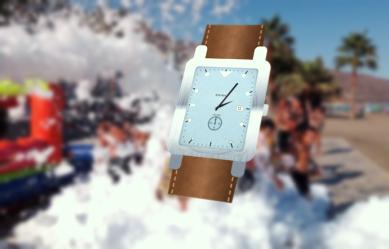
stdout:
2,05
